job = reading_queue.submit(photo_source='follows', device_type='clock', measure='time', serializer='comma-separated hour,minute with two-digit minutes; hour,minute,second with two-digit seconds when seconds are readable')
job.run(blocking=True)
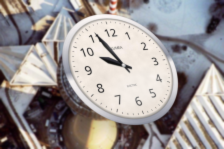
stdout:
9,56
